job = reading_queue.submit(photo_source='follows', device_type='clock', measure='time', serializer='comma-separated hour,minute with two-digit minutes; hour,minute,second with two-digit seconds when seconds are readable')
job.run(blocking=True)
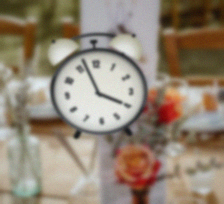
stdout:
3,57
